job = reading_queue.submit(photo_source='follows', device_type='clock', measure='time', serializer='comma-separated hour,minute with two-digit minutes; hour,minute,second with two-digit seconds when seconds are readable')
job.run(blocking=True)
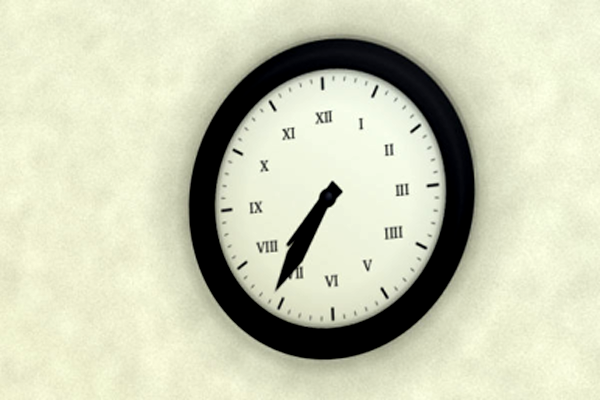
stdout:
7,36
